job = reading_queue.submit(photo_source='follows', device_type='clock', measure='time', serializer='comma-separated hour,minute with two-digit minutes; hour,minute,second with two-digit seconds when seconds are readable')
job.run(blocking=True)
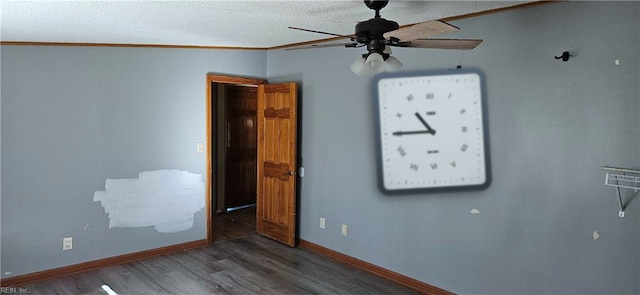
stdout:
10,45
